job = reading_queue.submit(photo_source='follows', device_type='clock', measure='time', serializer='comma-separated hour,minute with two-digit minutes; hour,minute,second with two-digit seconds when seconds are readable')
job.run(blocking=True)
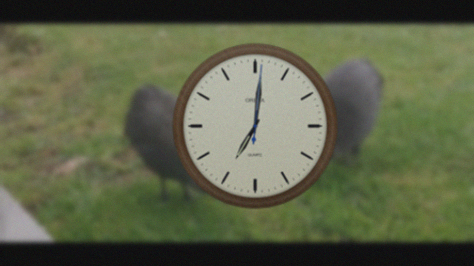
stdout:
7,01,01
